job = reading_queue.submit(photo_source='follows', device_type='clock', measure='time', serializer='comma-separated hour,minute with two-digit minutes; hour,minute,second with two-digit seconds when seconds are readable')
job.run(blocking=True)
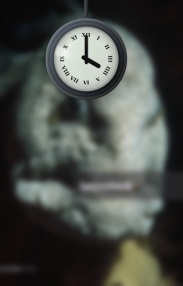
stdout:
4,00
